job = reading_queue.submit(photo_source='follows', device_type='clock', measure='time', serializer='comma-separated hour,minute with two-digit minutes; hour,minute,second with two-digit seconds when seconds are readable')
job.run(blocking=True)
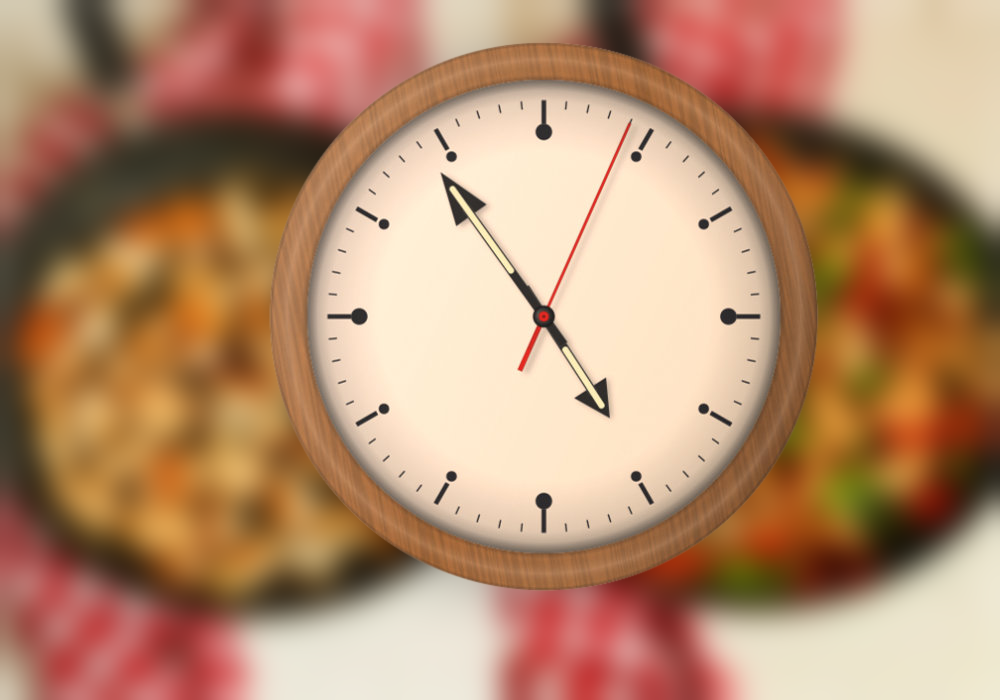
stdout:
4,54,04
